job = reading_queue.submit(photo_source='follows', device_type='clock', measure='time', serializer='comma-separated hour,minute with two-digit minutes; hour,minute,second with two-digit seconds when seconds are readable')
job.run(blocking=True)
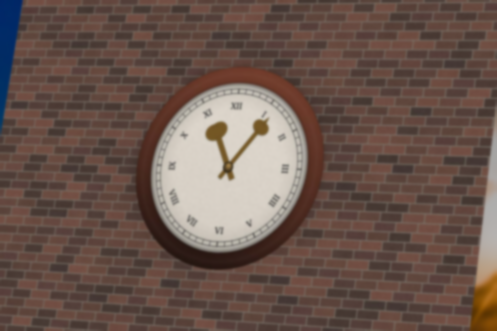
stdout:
11,06
